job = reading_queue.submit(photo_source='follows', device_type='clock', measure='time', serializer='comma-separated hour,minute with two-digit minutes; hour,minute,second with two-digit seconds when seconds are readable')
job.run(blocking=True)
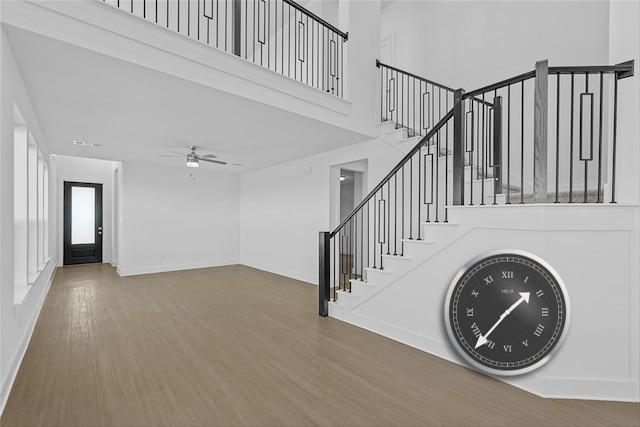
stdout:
1,37
